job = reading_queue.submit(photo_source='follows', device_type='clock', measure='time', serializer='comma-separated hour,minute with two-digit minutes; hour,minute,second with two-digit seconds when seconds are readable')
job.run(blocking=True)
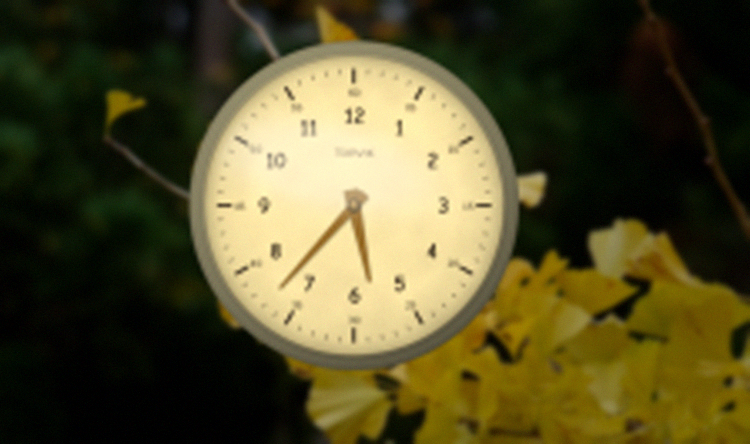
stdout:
5,37
